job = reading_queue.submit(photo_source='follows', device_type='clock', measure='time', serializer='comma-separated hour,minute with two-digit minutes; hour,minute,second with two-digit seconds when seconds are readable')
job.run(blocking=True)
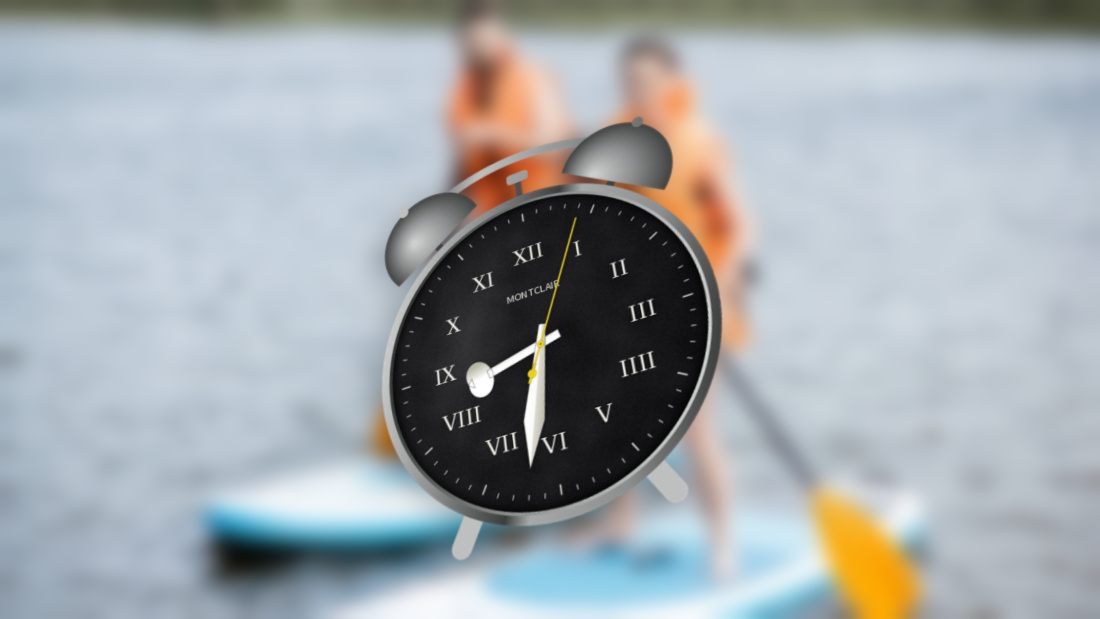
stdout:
8,32,04
